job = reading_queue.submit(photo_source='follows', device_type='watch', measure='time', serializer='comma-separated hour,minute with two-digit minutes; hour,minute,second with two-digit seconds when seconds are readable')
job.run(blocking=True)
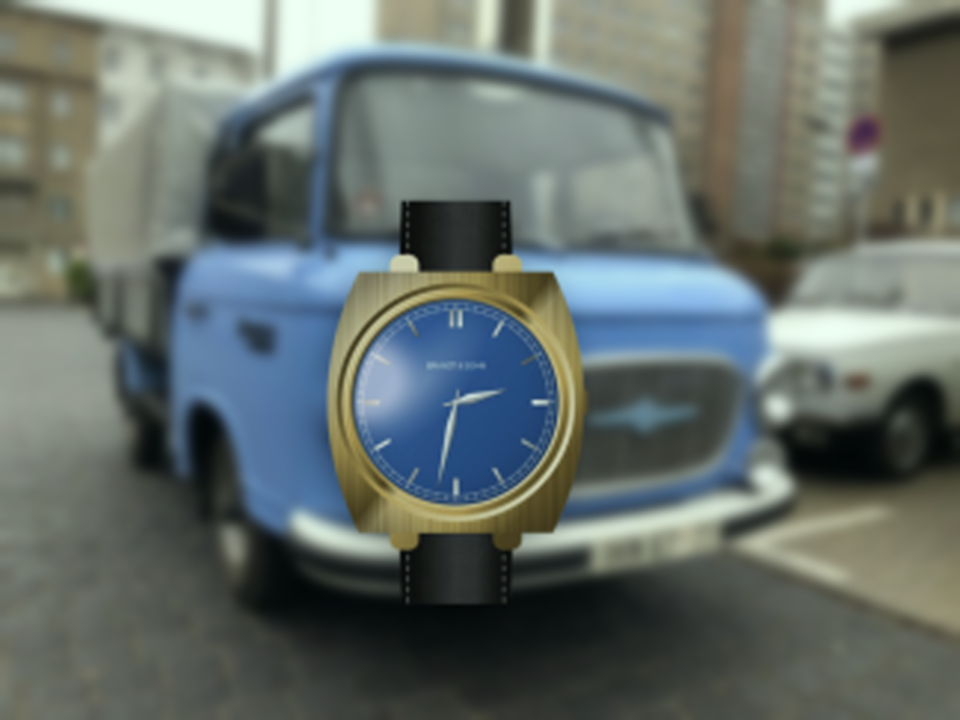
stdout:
2,32
